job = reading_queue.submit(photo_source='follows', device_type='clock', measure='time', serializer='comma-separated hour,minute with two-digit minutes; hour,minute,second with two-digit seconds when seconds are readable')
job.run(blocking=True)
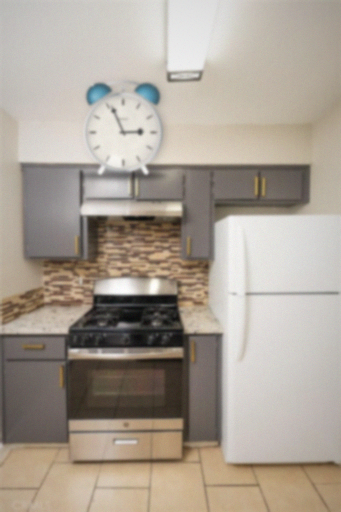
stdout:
2,56
